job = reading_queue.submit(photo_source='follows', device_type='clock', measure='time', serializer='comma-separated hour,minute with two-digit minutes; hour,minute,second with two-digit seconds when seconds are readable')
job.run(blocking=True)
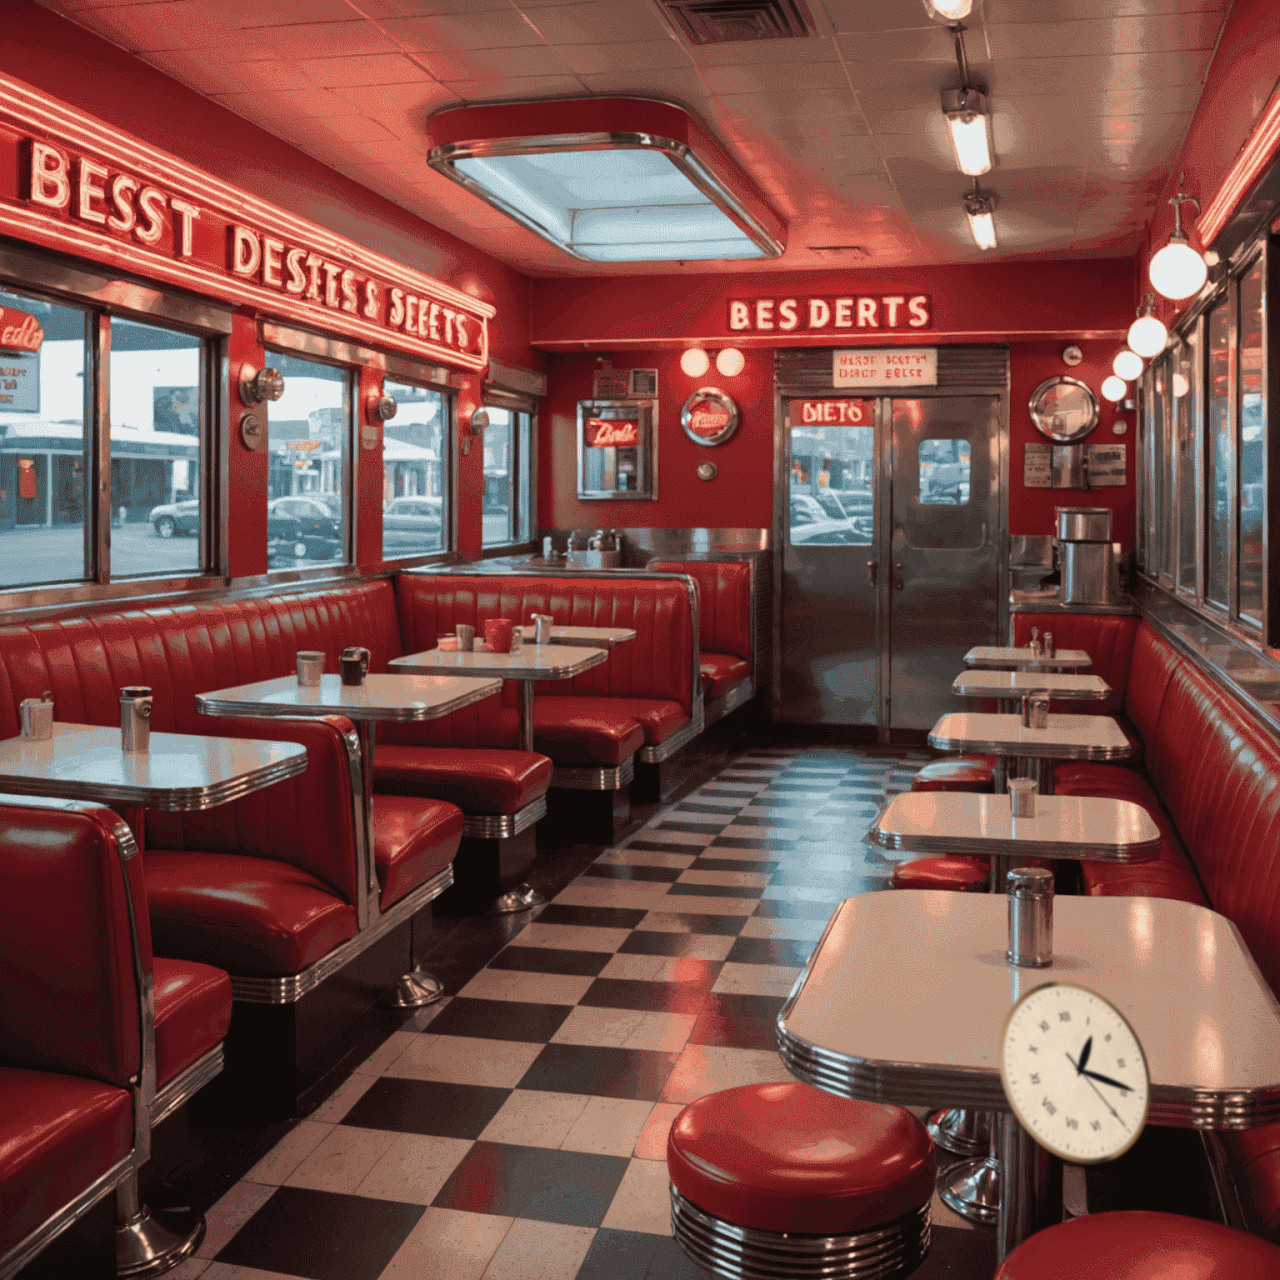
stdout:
1,19,25
